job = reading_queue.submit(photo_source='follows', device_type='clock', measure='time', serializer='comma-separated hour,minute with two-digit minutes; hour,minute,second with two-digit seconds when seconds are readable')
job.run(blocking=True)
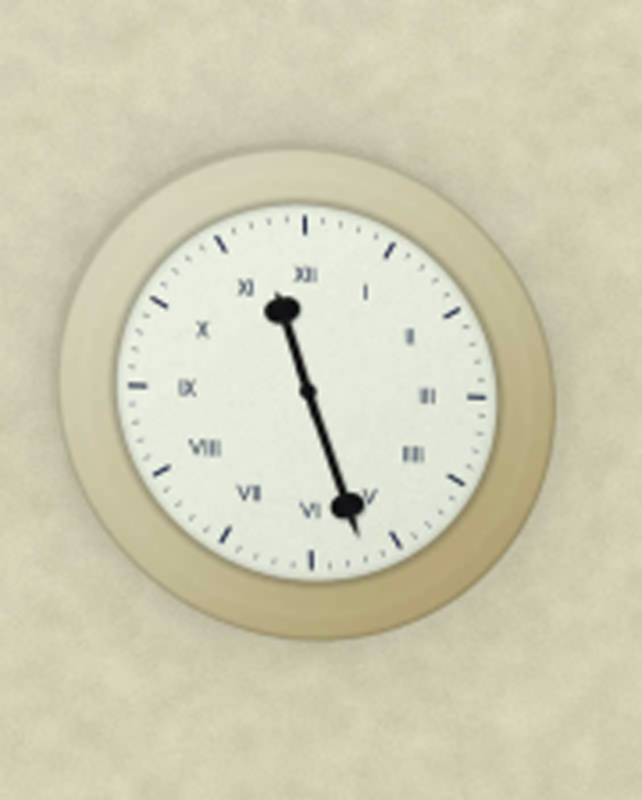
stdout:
11,27
